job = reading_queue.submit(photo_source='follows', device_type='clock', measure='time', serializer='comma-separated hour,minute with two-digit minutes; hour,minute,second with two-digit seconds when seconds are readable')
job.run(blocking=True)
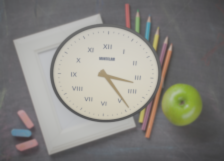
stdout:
3,24
